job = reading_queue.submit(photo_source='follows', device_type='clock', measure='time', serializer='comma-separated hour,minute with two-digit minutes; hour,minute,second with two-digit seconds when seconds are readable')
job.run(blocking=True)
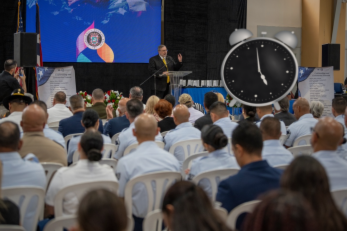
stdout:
4,58
